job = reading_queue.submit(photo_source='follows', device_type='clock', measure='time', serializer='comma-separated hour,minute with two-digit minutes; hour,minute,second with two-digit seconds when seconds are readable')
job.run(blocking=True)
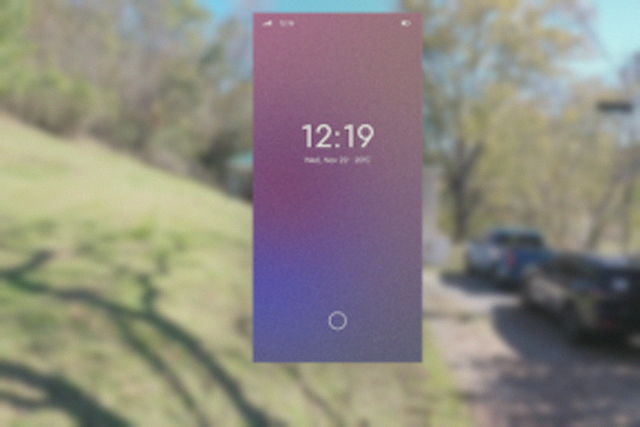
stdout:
12,19
